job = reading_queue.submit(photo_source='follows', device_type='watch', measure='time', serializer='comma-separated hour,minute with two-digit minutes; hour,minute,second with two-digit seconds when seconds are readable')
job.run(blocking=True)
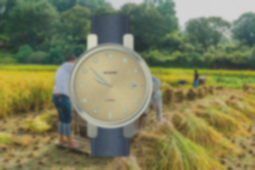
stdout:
9,52
